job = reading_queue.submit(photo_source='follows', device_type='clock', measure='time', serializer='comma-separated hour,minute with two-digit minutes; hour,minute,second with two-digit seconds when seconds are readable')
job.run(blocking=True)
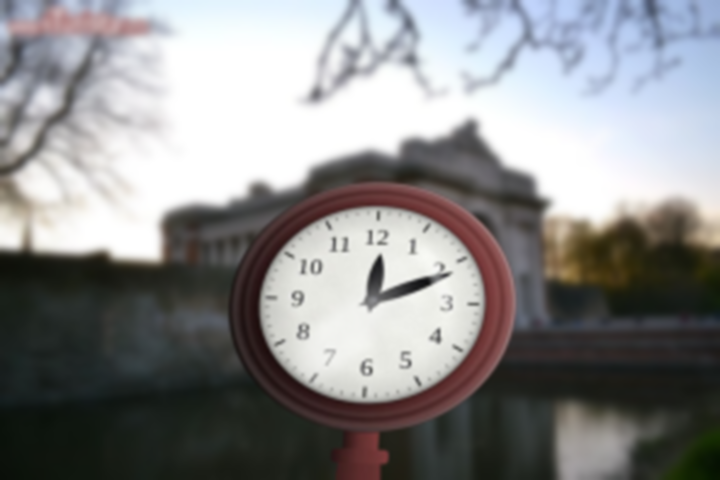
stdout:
12,11
